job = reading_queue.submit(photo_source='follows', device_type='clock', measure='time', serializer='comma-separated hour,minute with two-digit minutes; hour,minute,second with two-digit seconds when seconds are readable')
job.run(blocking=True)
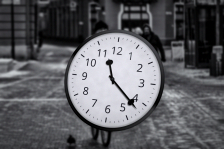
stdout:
11,22
